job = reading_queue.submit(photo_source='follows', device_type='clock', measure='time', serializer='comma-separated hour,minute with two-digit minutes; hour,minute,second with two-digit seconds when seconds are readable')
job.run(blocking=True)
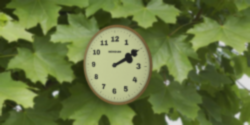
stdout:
2,10
